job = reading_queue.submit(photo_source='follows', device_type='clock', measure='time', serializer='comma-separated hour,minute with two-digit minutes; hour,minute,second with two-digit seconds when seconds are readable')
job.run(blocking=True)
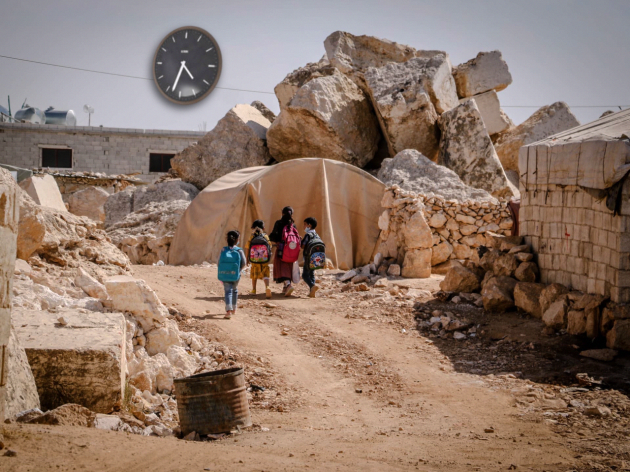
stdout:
4,33
